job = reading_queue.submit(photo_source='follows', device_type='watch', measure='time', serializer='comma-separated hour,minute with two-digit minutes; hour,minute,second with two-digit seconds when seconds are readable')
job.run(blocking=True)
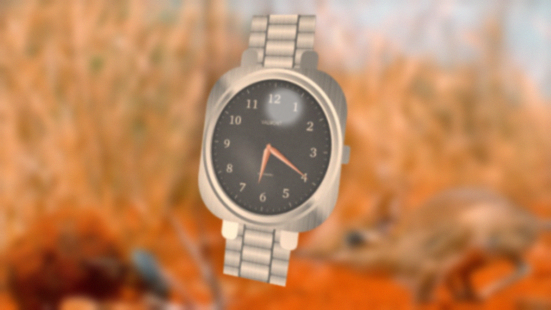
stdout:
6,20
